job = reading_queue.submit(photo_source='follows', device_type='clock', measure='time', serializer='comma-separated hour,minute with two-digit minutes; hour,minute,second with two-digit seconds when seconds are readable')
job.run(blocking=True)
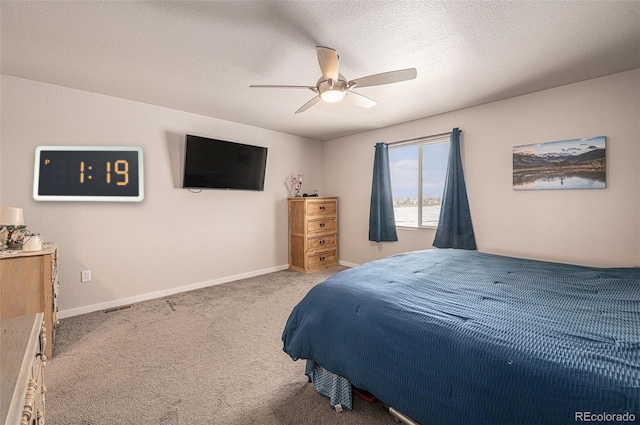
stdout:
1,19
